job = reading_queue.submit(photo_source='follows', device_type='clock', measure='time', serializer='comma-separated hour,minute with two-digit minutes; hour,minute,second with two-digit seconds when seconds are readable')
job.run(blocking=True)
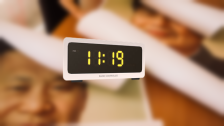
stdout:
11,19
